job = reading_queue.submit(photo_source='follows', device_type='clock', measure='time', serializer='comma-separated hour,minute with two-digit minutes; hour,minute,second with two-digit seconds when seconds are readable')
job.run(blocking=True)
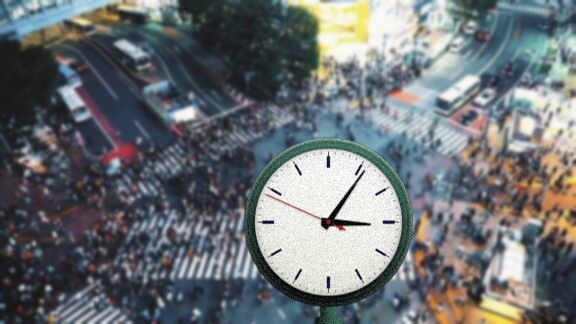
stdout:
3,05,49
